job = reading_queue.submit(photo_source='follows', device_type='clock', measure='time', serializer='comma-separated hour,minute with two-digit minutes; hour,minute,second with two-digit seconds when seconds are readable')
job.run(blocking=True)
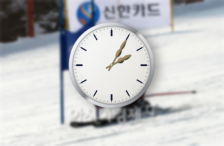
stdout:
2,05
